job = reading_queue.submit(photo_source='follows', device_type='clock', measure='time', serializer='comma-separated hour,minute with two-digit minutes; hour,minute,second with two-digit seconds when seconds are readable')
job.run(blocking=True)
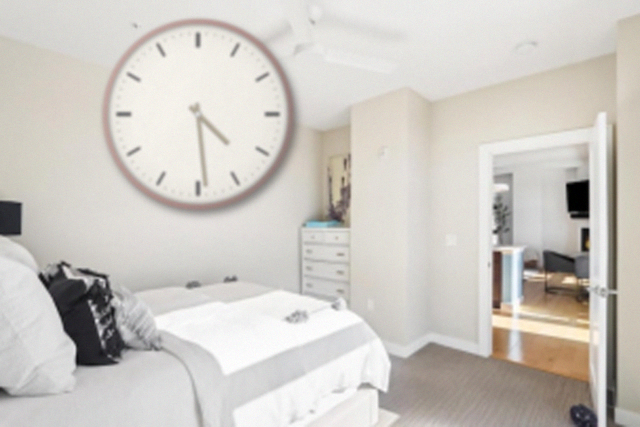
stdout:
4,29
